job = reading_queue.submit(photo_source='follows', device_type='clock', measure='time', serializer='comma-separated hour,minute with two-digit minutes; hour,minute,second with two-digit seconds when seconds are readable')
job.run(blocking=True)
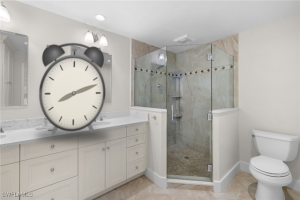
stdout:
8,12
